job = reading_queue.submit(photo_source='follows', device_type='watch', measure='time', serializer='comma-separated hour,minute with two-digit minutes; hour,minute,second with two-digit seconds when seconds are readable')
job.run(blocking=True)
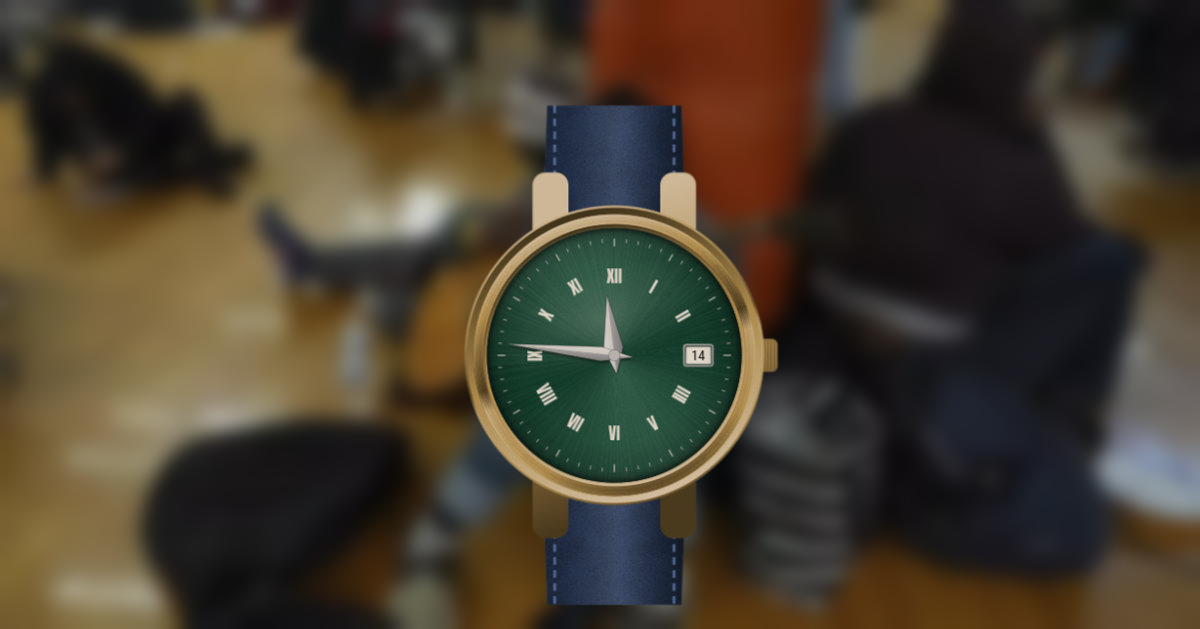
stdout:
11,46
